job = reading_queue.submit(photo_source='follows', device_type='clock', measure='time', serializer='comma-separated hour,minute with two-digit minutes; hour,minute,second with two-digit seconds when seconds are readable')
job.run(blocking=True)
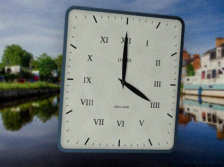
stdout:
4,00
